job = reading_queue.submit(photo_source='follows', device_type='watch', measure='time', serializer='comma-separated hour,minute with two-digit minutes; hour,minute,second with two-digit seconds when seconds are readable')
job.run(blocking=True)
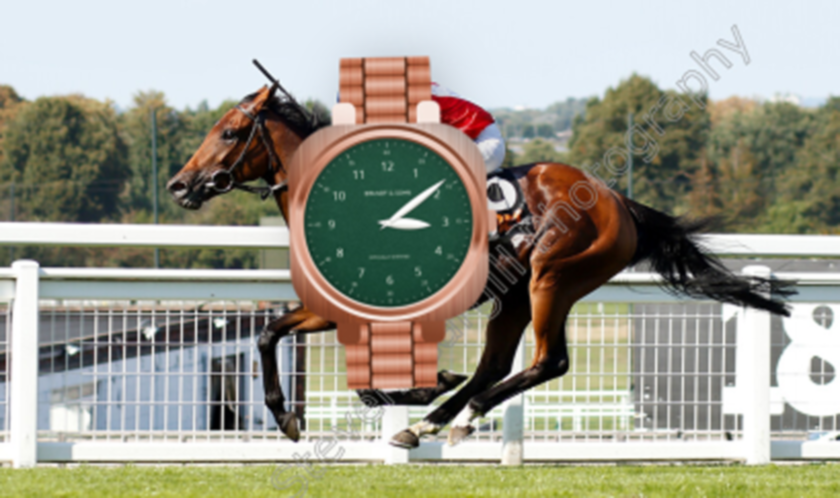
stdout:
3,09
